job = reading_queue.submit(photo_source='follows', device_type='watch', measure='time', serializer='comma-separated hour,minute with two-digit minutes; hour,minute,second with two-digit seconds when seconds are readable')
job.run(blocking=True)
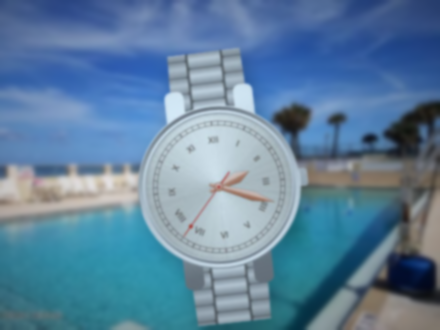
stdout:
2,18,37
